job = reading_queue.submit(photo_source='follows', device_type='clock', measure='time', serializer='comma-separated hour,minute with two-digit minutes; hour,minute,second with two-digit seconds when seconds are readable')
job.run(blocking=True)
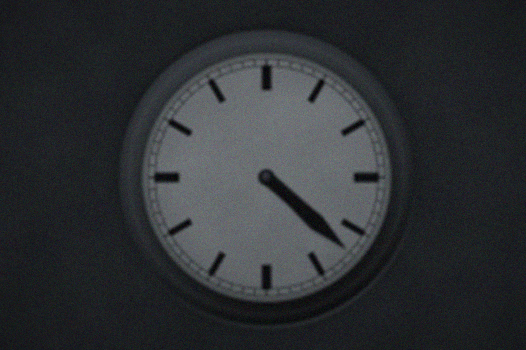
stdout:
4,22
